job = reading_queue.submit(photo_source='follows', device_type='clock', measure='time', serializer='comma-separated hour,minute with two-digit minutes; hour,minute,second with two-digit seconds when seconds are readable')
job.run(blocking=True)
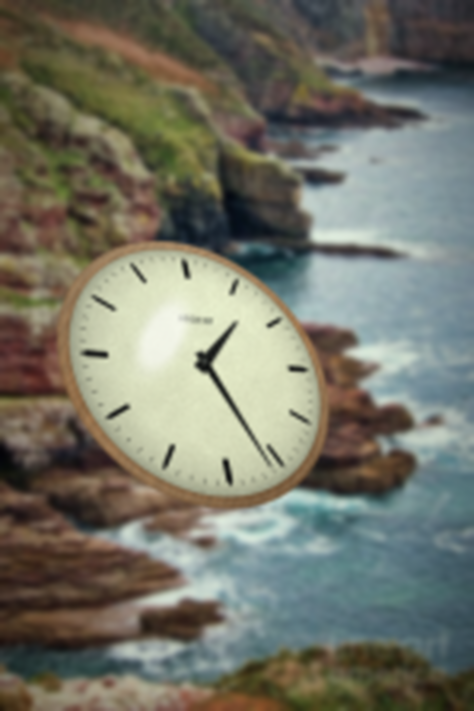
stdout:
1,26
